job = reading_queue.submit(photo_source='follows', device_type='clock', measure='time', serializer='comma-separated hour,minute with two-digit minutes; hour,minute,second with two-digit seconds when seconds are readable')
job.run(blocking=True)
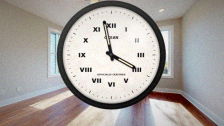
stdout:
3,58
